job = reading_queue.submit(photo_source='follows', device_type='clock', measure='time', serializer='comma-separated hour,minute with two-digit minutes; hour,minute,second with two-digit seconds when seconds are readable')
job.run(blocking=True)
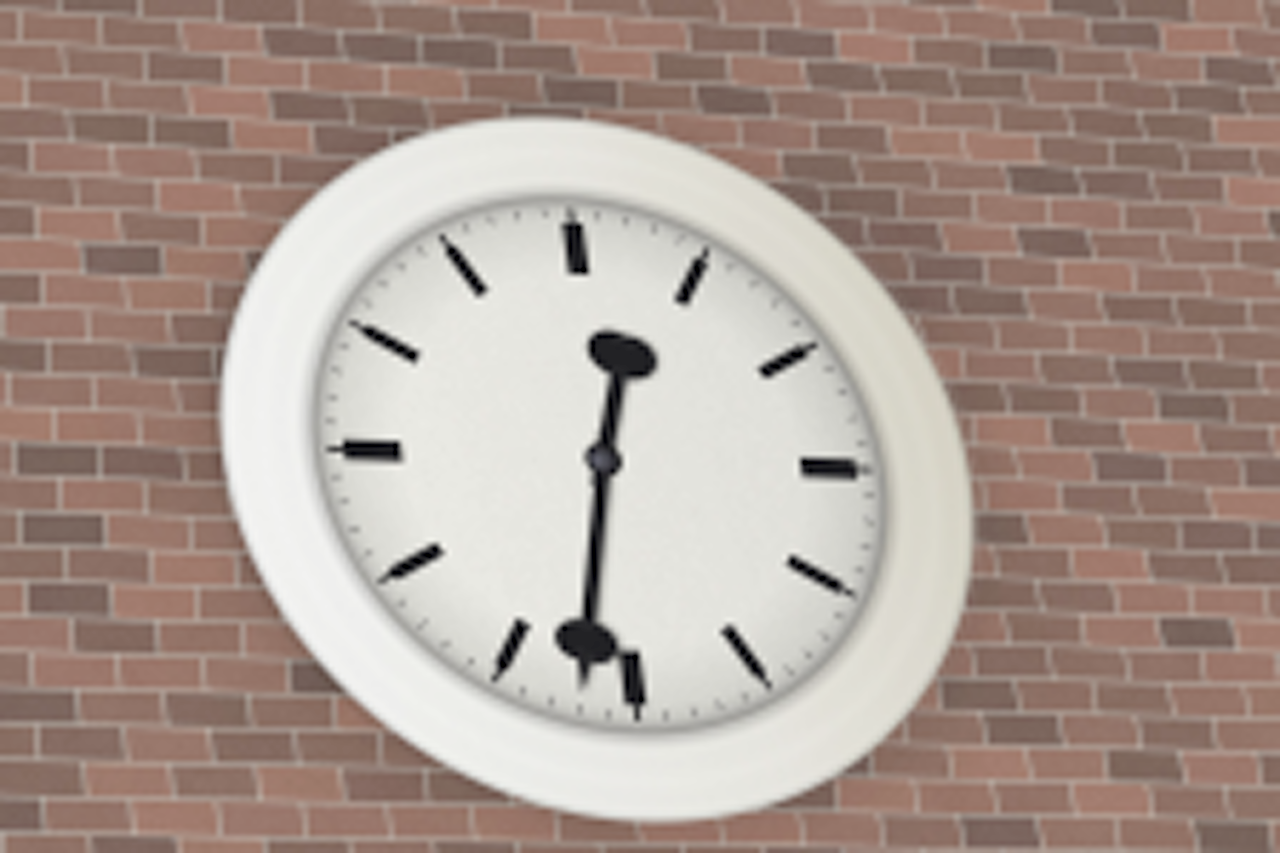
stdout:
12,32
